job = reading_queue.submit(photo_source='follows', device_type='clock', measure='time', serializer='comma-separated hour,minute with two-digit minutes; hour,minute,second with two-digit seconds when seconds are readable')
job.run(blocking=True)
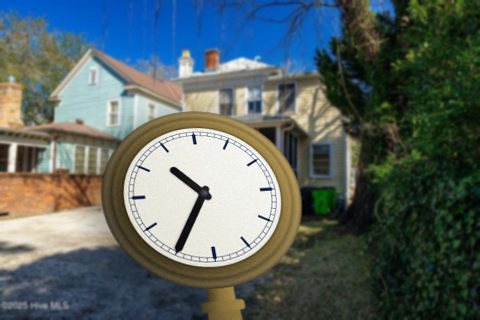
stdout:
10,35
